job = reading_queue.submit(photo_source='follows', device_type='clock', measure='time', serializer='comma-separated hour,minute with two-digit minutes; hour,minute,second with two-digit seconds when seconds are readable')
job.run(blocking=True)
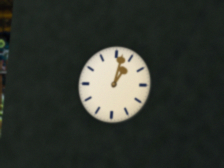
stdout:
1,02
